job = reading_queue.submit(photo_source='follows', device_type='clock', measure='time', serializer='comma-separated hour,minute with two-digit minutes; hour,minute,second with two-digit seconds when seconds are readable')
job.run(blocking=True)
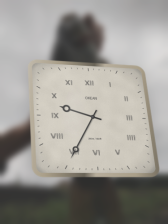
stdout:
9,35
